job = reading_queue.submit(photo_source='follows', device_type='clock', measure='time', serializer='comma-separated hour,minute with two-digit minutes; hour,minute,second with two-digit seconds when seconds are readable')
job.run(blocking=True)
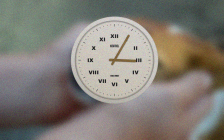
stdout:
3,05
